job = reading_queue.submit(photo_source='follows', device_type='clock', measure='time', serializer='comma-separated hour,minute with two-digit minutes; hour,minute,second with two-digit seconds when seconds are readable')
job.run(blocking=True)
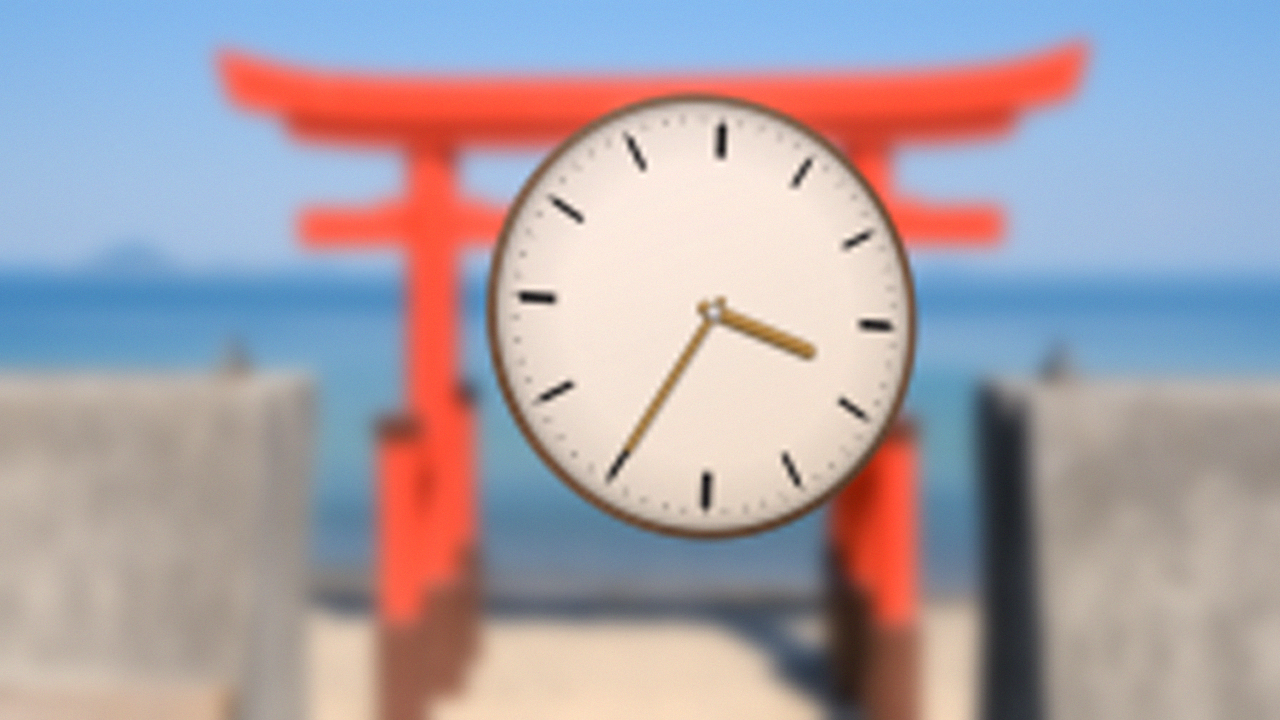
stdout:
3,35
